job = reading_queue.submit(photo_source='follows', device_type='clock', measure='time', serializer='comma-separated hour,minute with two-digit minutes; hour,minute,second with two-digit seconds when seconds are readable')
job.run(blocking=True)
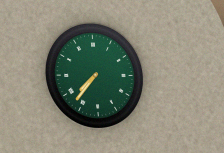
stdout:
7,37
